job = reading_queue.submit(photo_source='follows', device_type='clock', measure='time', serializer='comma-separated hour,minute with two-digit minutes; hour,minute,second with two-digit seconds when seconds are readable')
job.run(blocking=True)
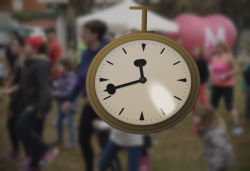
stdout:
11,42
